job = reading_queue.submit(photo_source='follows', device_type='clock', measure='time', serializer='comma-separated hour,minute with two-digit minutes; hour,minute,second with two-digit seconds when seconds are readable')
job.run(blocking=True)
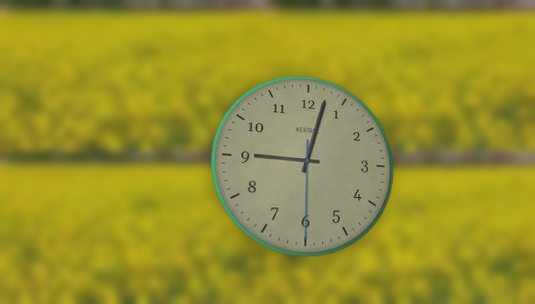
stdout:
9,02,30
